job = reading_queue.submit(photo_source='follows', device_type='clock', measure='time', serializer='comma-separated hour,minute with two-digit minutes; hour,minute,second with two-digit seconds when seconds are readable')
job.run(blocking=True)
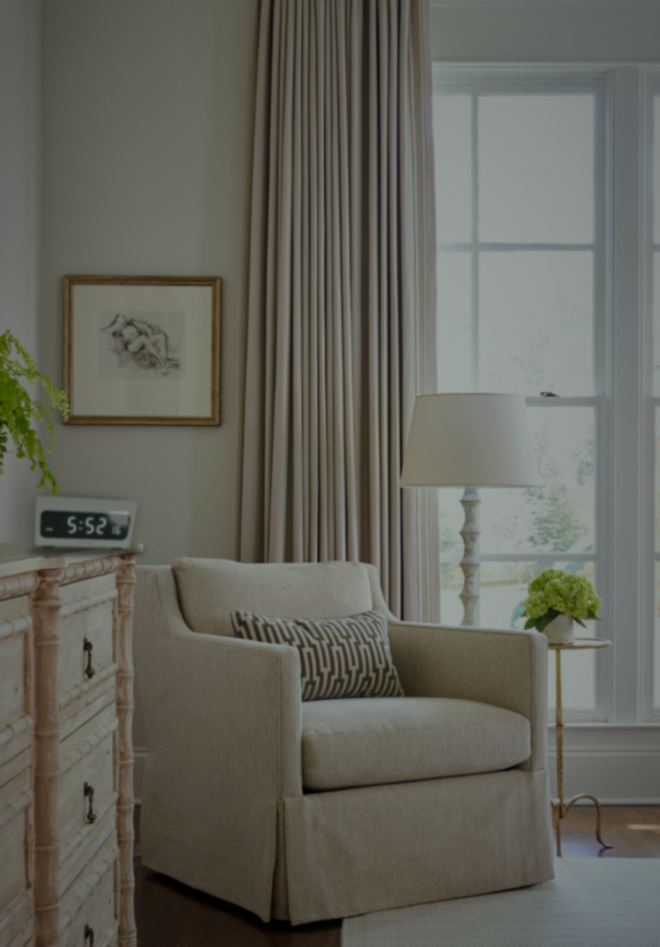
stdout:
5,52
